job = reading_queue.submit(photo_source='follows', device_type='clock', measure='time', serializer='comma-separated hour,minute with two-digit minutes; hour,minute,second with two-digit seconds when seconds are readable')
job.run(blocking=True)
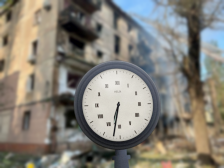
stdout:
6,32
